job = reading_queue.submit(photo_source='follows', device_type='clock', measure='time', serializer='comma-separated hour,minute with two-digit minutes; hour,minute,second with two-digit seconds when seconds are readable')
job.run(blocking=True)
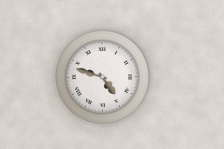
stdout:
4,48
